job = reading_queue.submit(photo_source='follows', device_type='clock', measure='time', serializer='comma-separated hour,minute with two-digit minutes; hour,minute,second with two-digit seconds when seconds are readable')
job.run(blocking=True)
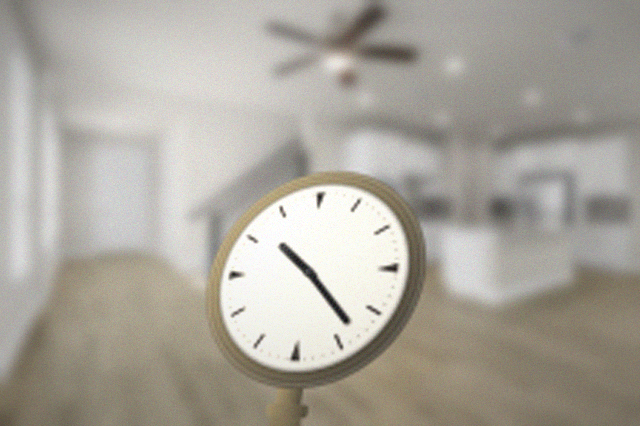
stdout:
10,23
